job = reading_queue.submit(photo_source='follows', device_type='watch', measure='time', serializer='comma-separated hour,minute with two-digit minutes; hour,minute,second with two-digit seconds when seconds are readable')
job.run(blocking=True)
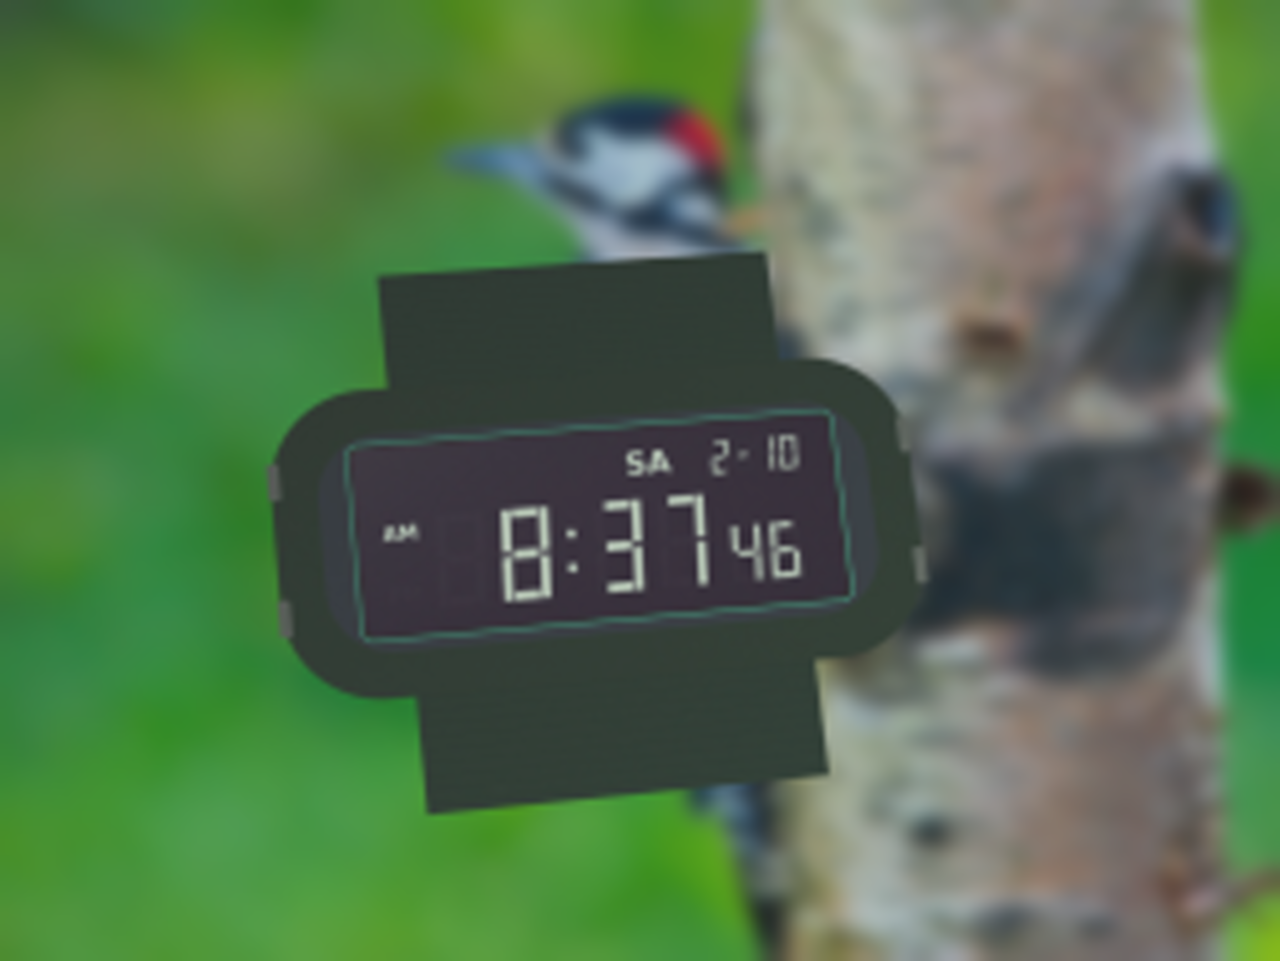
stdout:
8,37,46
